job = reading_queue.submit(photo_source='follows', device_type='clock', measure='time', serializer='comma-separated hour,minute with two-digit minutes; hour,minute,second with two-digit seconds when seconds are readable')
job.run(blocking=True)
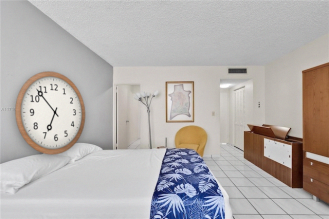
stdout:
6,53
